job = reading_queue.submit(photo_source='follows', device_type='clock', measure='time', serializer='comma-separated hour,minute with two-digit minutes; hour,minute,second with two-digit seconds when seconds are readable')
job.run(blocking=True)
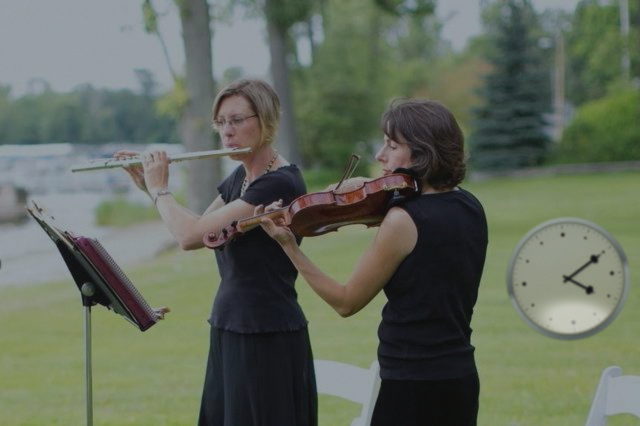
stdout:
4,10
